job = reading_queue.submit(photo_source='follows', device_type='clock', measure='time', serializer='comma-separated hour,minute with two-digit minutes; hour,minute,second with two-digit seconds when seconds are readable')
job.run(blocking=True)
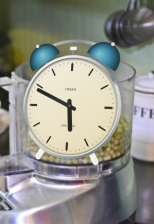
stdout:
5,49
